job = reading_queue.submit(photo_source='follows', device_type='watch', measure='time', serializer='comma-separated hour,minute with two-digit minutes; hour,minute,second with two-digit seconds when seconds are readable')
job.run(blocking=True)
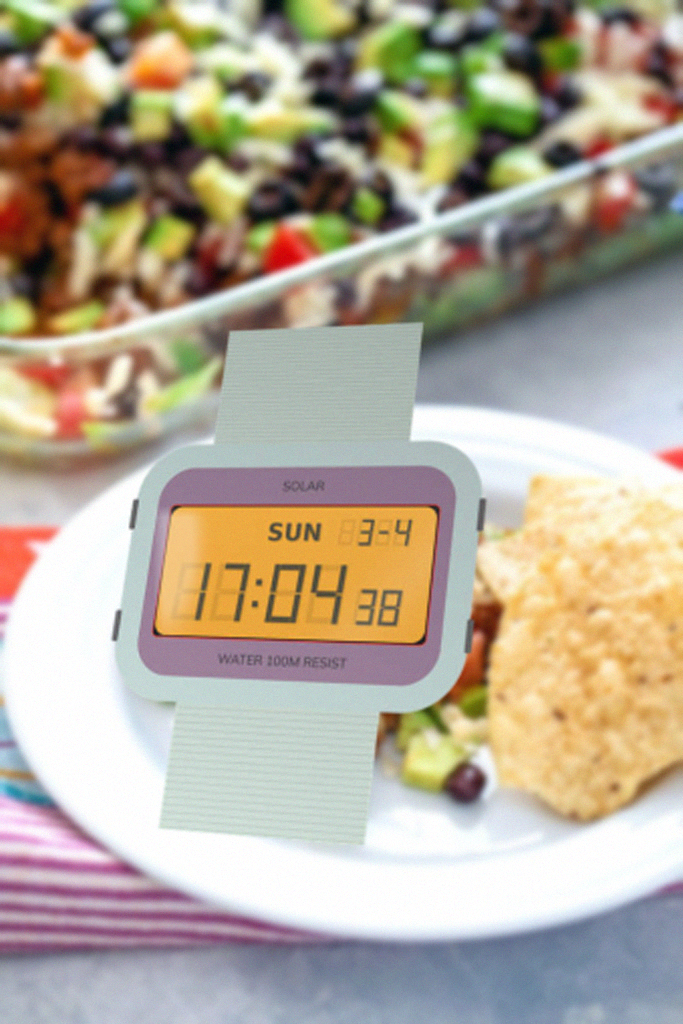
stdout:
17,04,38
